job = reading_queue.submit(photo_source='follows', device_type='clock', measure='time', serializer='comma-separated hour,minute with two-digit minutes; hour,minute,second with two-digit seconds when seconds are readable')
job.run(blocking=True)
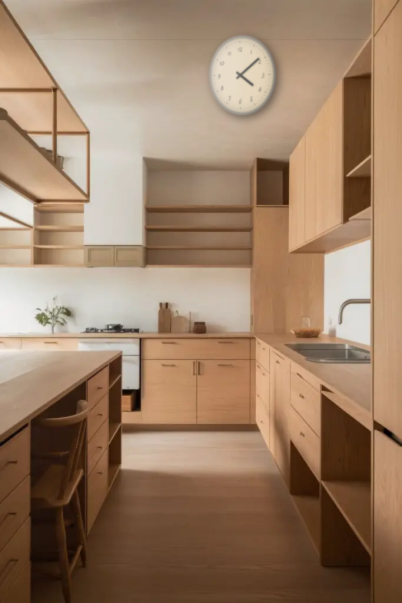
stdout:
4,09
